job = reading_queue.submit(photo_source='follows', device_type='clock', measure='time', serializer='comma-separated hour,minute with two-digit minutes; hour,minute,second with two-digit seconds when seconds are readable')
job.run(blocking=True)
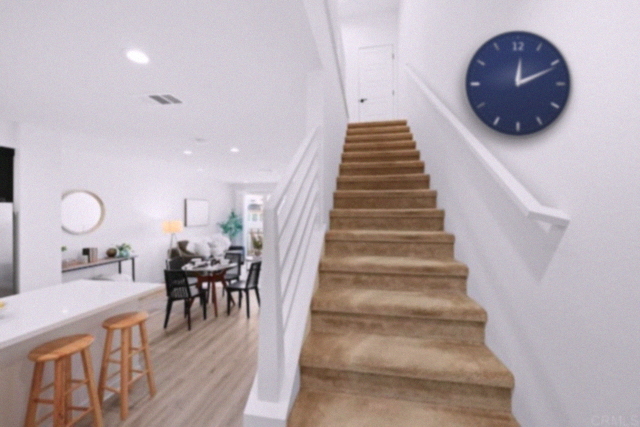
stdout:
12,11
